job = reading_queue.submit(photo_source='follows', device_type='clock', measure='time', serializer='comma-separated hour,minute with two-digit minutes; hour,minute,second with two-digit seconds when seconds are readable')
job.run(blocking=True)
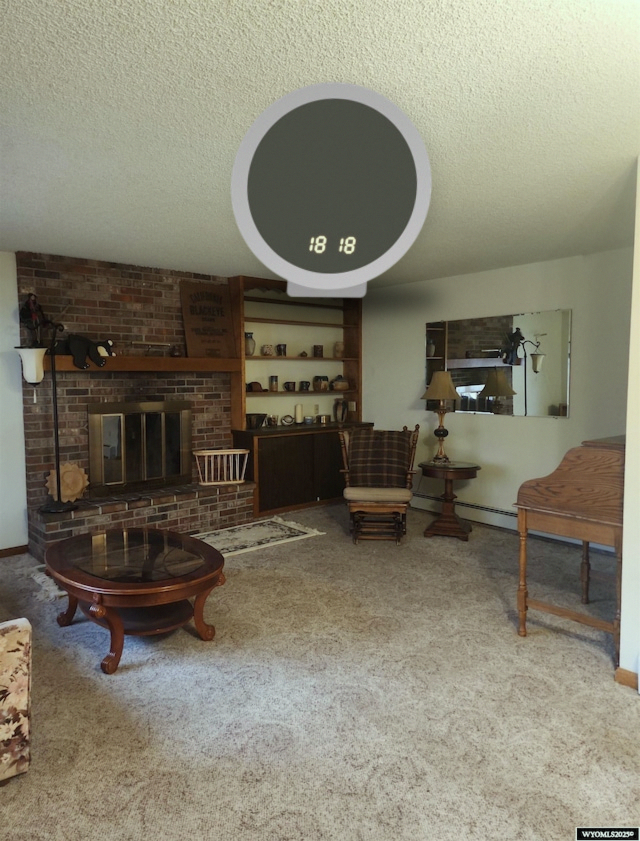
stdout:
18,18
